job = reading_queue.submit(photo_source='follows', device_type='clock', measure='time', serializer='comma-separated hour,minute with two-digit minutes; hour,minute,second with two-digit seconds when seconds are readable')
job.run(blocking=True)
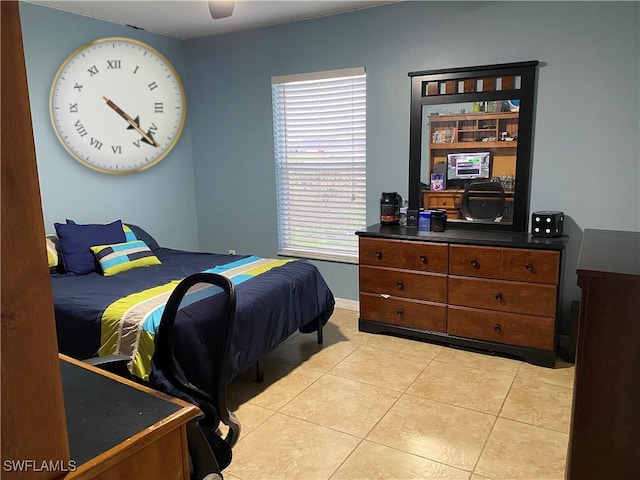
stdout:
4,22,22
